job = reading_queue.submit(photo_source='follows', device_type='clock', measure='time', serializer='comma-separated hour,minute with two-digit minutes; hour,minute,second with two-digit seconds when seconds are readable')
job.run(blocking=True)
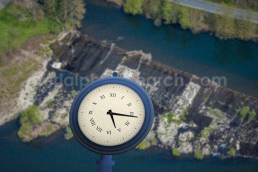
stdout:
5,16
